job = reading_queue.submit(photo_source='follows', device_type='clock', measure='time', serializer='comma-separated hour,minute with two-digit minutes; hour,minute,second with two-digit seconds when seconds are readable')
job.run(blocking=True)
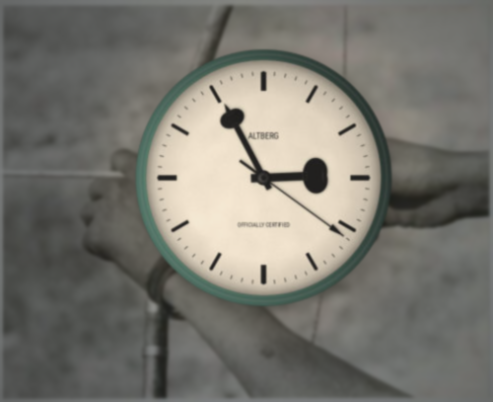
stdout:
2,55,21
